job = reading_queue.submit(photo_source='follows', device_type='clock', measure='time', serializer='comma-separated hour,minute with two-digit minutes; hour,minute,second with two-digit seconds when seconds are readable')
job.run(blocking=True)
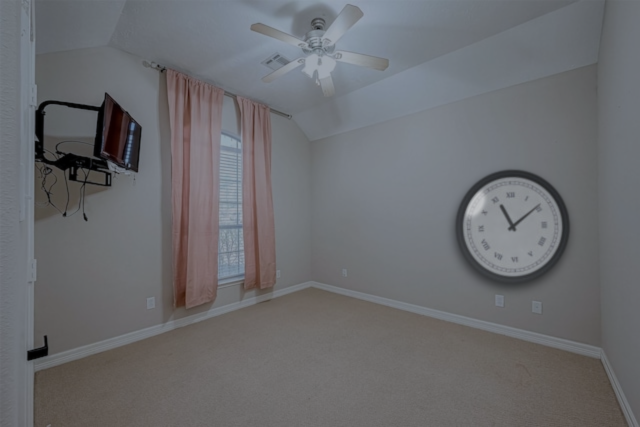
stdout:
11,09
